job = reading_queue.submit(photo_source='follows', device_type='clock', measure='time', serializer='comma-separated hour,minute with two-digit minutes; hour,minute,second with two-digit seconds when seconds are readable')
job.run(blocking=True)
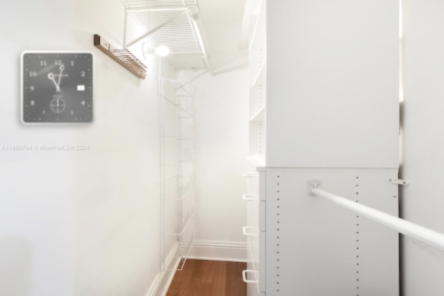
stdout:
11,02
